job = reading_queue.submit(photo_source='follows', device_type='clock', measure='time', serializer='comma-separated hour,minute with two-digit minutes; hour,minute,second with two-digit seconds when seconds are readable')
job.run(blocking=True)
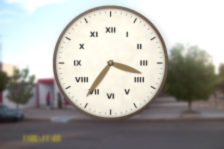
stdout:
3,36
